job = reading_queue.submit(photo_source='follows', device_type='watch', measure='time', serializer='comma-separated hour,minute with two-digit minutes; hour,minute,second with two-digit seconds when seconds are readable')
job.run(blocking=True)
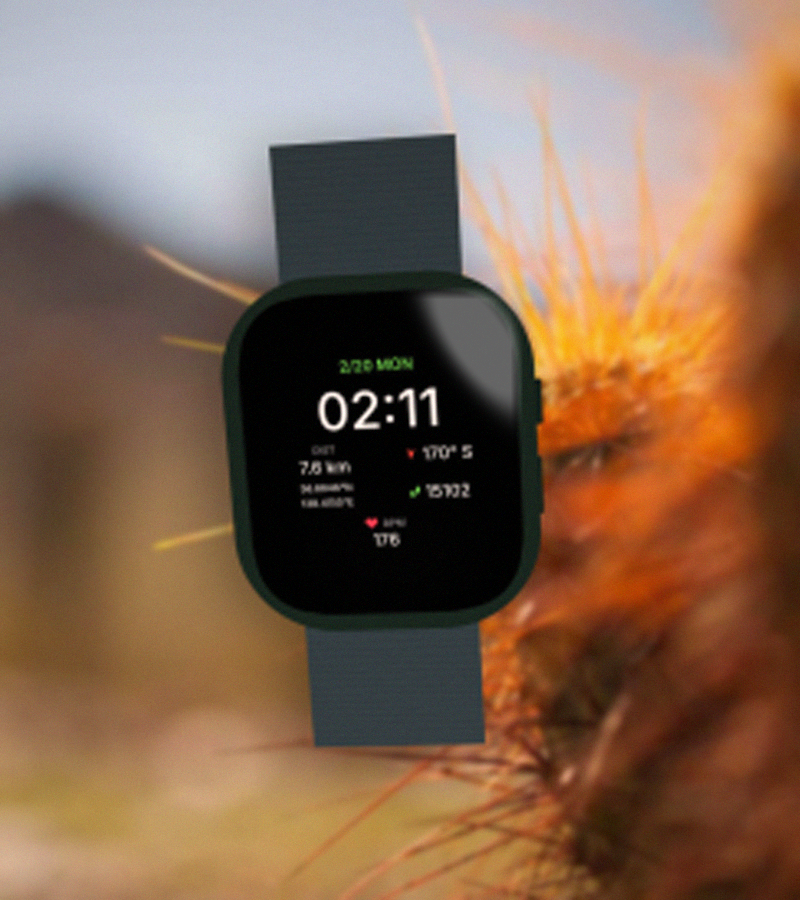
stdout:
2,11
